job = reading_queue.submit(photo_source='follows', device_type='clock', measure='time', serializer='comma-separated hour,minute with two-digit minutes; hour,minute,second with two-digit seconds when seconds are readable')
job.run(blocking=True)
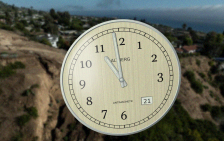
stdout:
10,59
